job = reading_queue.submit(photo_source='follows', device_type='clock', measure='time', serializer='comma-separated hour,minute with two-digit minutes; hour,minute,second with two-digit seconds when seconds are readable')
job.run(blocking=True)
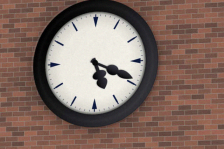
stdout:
5,19
